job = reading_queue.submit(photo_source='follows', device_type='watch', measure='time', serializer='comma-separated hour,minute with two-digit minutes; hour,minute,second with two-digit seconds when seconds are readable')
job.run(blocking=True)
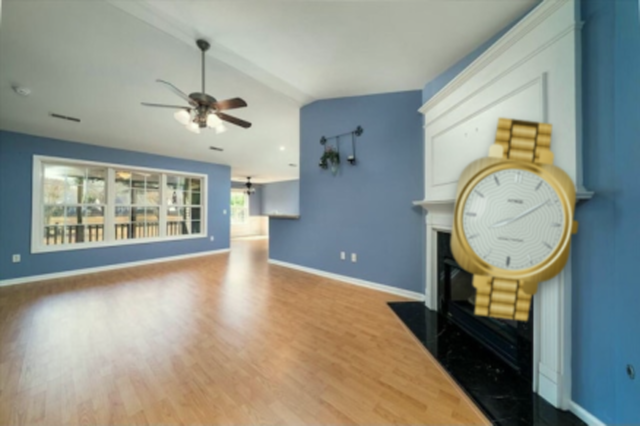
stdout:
8,09
